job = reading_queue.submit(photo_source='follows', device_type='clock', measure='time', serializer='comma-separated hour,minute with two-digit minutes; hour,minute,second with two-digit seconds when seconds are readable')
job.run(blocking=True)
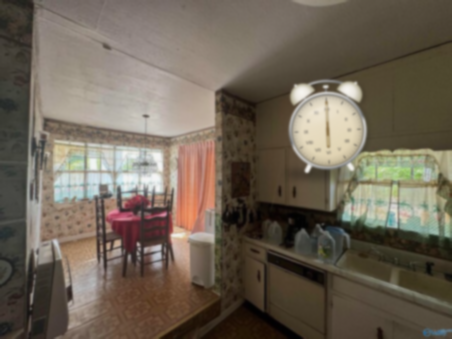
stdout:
6,00
